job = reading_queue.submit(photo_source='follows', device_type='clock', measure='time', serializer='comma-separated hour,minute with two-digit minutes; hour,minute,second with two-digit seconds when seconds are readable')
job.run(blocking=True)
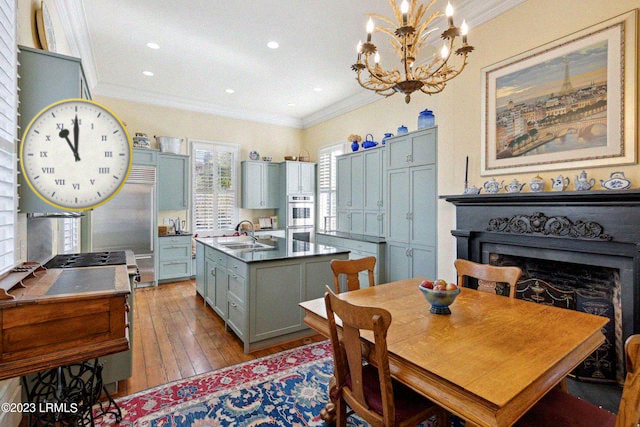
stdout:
11,00
